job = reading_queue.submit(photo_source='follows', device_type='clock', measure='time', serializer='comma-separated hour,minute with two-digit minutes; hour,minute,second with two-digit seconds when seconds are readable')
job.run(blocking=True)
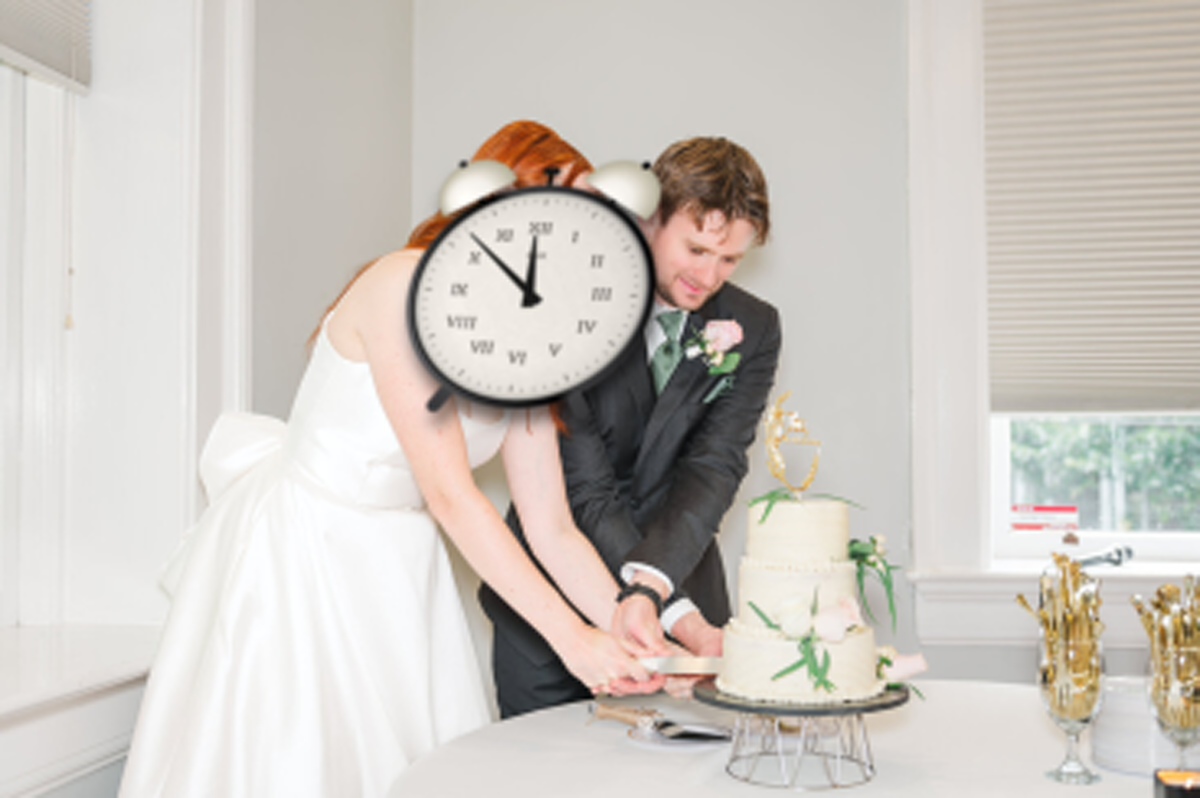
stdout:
11,52
